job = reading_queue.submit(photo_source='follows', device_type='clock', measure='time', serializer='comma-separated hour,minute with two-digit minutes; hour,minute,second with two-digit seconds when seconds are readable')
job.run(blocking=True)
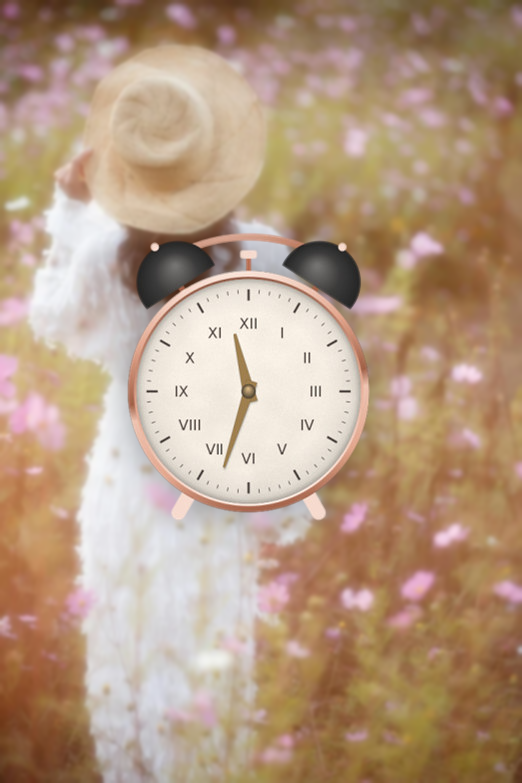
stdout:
11,33
